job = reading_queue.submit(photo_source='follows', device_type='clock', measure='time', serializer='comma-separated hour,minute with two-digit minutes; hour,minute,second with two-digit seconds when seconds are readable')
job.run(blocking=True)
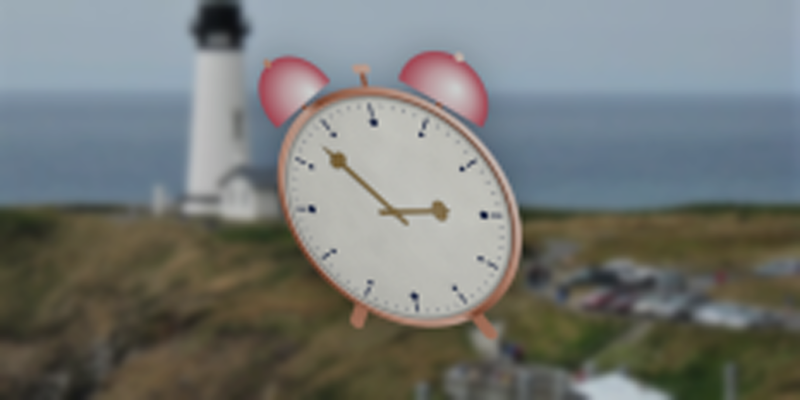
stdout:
2,53
